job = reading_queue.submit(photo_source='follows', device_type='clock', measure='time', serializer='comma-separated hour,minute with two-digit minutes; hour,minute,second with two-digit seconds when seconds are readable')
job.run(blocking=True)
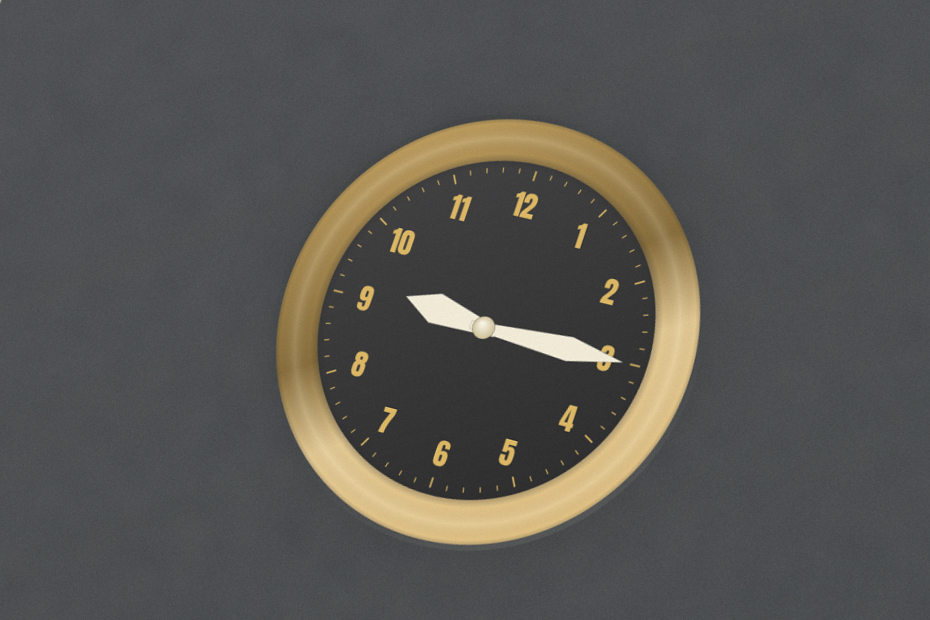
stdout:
9,15
